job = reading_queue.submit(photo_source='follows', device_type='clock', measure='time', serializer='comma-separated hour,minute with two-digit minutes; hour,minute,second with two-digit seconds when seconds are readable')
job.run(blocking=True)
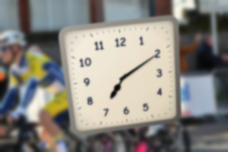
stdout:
7,10
